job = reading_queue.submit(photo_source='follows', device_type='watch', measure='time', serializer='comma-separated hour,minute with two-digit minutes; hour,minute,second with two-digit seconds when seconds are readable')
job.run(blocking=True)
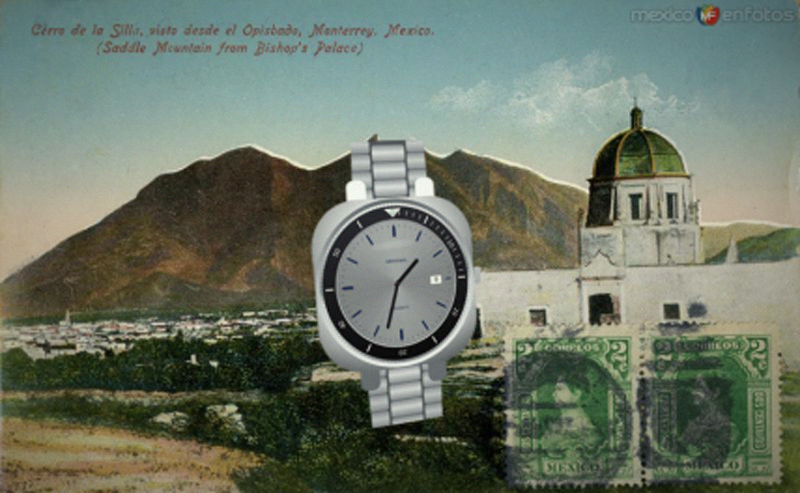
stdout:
1,33
